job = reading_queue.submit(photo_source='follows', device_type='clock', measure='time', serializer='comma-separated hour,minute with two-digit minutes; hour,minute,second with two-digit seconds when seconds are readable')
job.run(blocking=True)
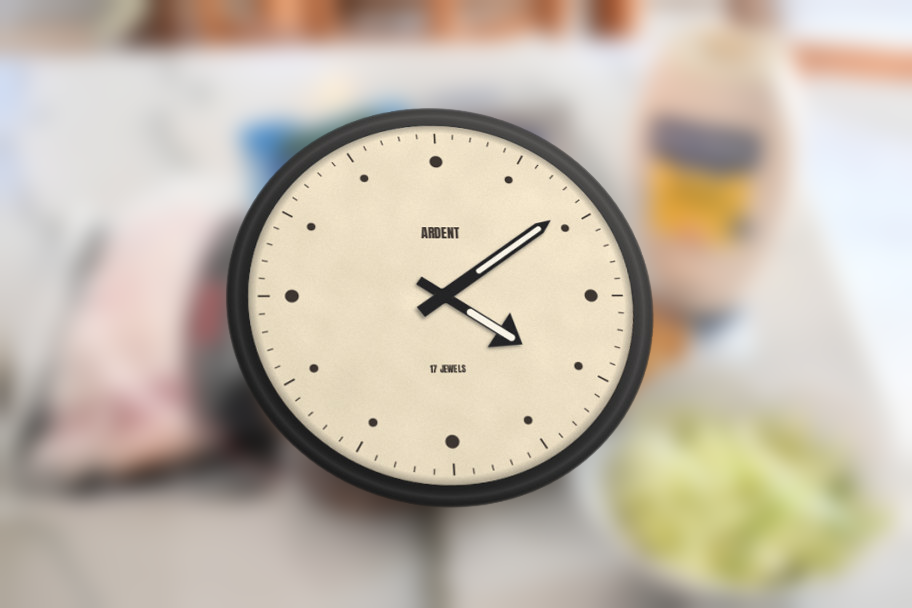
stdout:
4,09
